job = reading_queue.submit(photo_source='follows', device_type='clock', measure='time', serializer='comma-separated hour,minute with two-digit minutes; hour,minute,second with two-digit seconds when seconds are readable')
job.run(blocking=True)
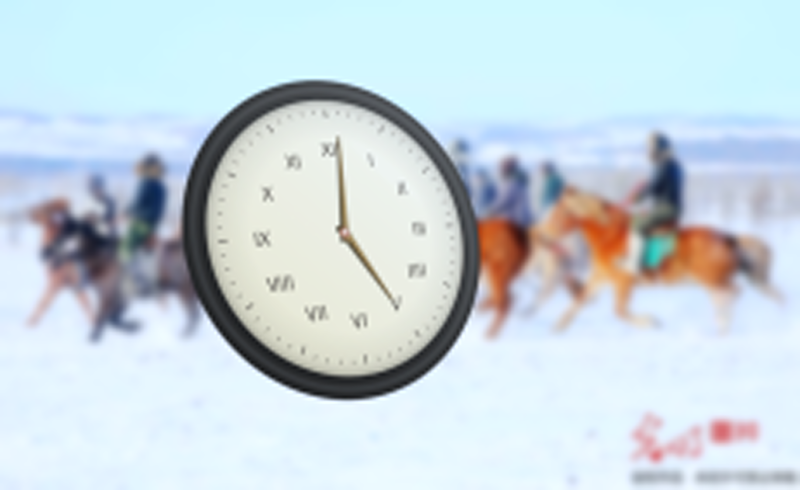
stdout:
5,01
